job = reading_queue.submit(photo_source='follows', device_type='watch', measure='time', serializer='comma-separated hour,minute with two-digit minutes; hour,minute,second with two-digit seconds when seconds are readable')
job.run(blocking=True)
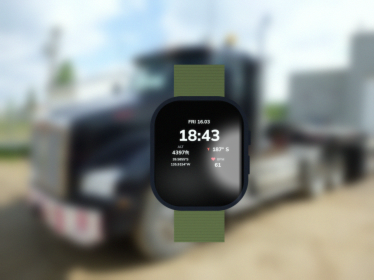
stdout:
18,43
